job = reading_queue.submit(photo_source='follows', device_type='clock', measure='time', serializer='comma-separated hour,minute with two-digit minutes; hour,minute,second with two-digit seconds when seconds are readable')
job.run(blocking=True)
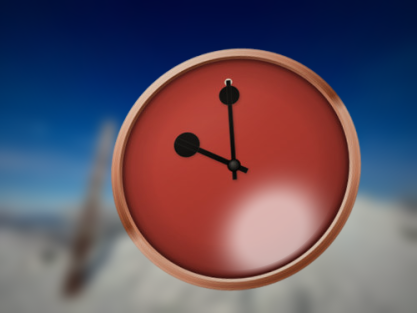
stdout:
10,00
